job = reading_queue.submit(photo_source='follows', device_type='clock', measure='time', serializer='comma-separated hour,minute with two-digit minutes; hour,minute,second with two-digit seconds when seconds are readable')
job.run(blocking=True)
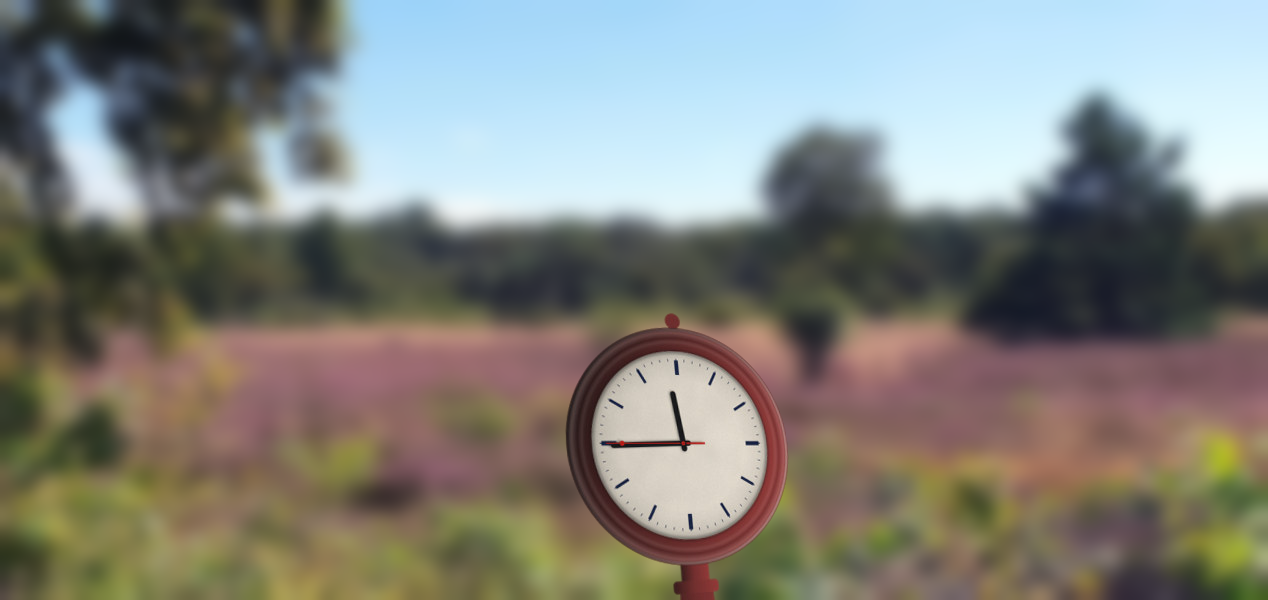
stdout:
11,44,45
